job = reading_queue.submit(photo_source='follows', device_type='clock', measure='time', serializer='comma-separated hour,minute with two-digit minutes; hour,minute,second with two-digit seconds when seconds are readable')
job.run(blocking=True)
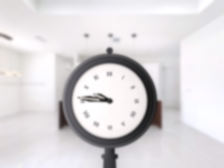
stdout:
9,46
